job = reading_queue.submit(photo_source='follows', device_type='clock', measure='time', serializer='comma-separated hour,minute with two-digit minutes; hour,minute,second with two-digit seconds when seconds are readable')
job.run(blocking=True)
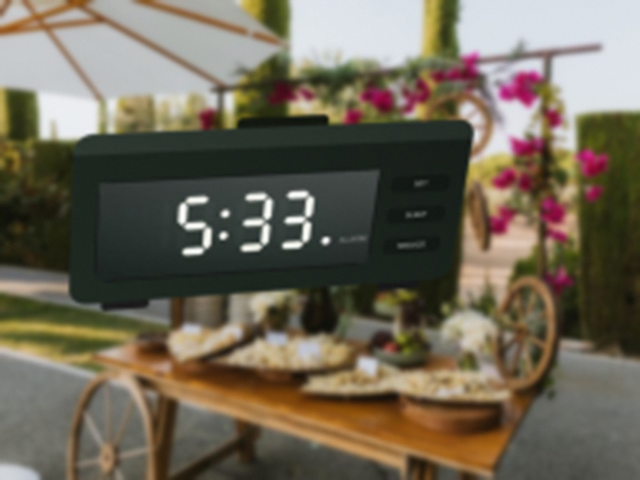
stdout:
5,33
